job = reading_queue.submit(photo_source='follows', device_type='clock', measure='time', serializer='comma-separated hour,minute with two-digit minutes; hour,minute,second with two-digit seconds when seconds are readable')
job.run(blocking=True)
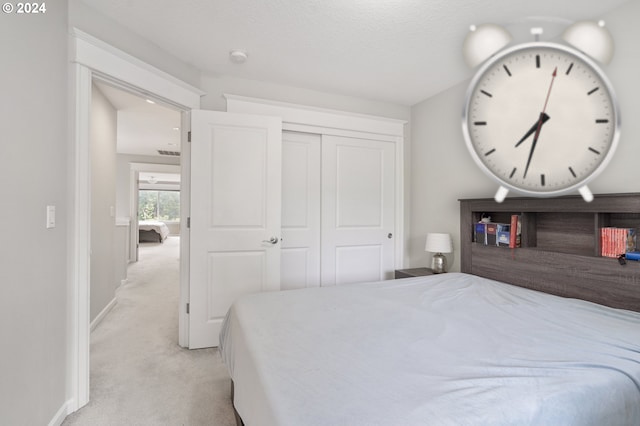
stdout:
7,33,03
